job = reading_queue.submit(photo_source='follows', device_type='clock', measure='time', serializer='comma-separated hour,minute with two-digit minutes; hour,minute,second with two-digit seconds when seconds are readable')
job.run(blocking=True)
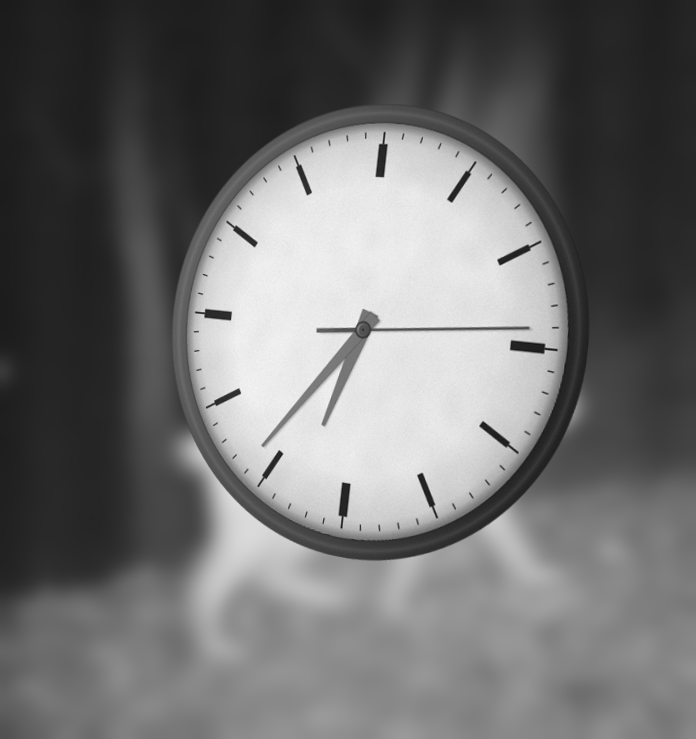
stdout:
6,36,14
